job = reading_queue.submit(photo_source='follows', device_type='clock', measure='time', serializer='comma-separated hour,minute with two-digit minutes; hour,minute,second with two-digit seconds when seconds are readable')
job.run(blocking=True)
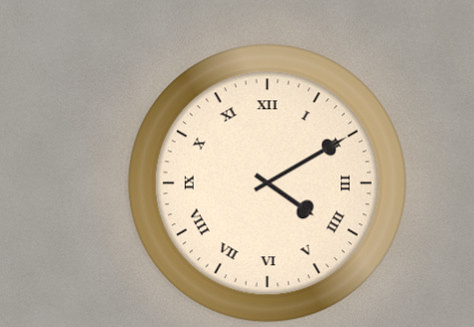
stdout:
4,10
